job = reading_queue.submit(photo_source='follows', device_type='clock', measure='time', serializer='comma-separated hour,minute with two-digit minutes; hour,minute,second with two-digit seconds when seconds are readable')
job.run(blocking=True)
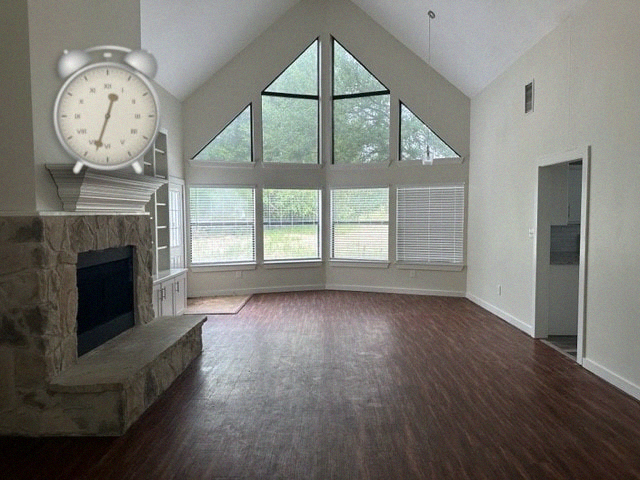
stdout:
12,33
